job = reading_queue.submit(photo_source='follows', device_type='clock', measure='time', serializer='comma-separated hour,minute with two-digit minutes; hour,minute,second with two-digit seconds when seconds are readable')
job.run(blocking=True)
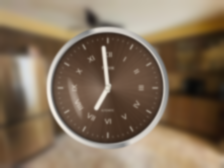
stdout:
6,59
